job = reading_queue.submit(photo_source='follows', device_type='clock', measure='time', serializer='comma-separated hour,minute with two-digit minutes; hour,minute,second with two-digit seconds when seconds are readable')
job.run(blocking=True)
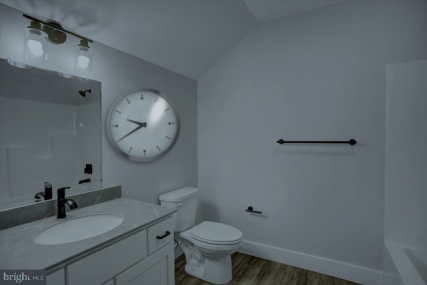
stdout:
9,40
